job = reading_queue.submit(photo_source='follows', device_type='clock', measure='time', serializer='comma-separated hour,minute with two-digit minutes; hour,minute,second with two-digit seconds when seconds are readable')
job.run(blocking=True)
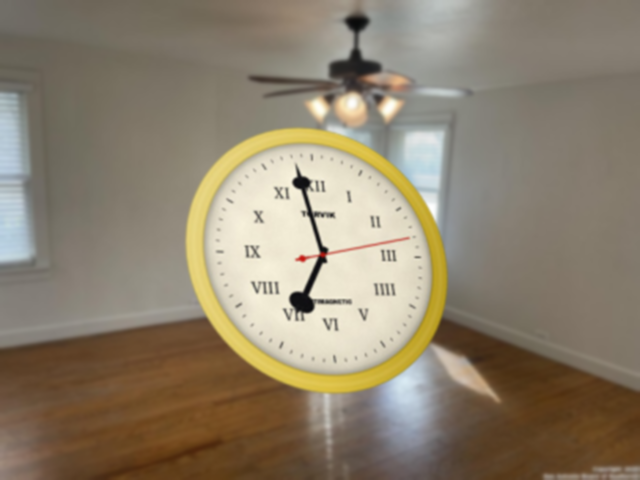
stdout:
6,58,13
